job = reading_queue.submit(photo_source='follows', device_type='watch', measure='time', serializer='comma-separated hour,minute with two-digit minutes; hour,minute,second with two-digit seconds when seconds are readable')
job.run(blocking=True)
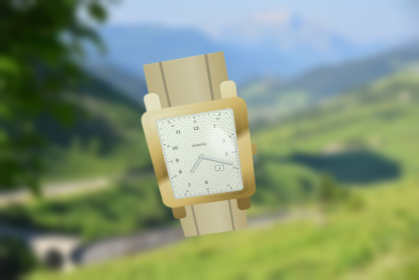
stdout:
7,19
